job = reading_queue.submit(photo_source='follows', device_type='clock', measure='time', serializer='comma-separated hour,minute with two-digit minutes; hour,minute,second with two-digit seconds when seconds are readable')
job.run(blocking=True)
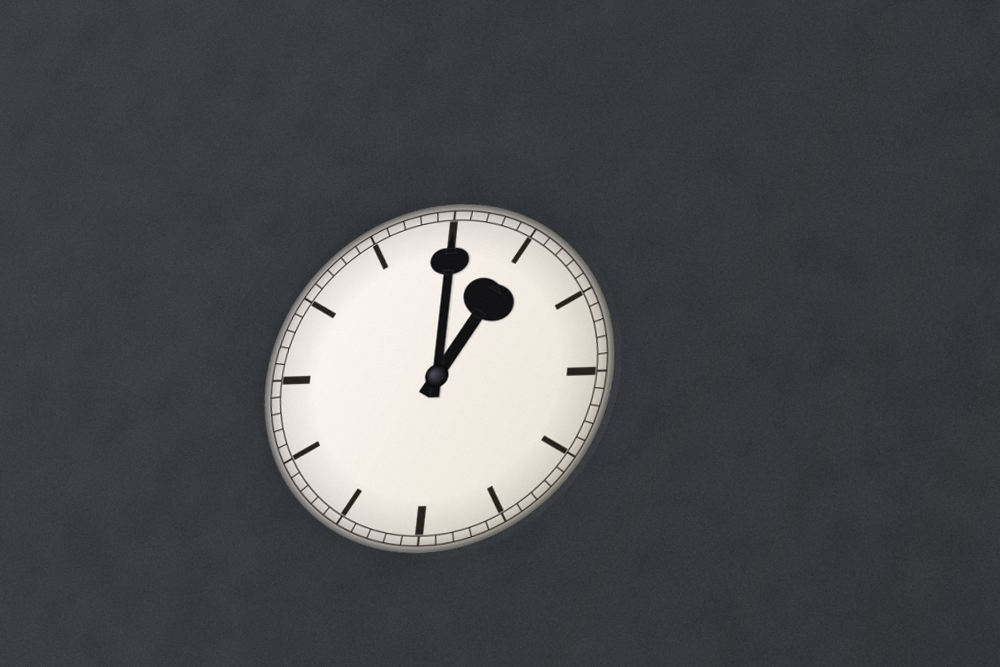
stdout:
1,00
